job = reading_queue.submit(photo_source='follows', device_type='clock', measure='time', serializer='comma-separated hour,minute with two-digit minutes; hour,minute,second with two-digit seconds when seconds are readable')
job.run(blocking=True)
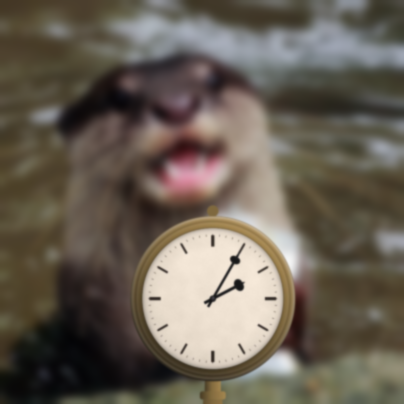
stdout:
2,05
